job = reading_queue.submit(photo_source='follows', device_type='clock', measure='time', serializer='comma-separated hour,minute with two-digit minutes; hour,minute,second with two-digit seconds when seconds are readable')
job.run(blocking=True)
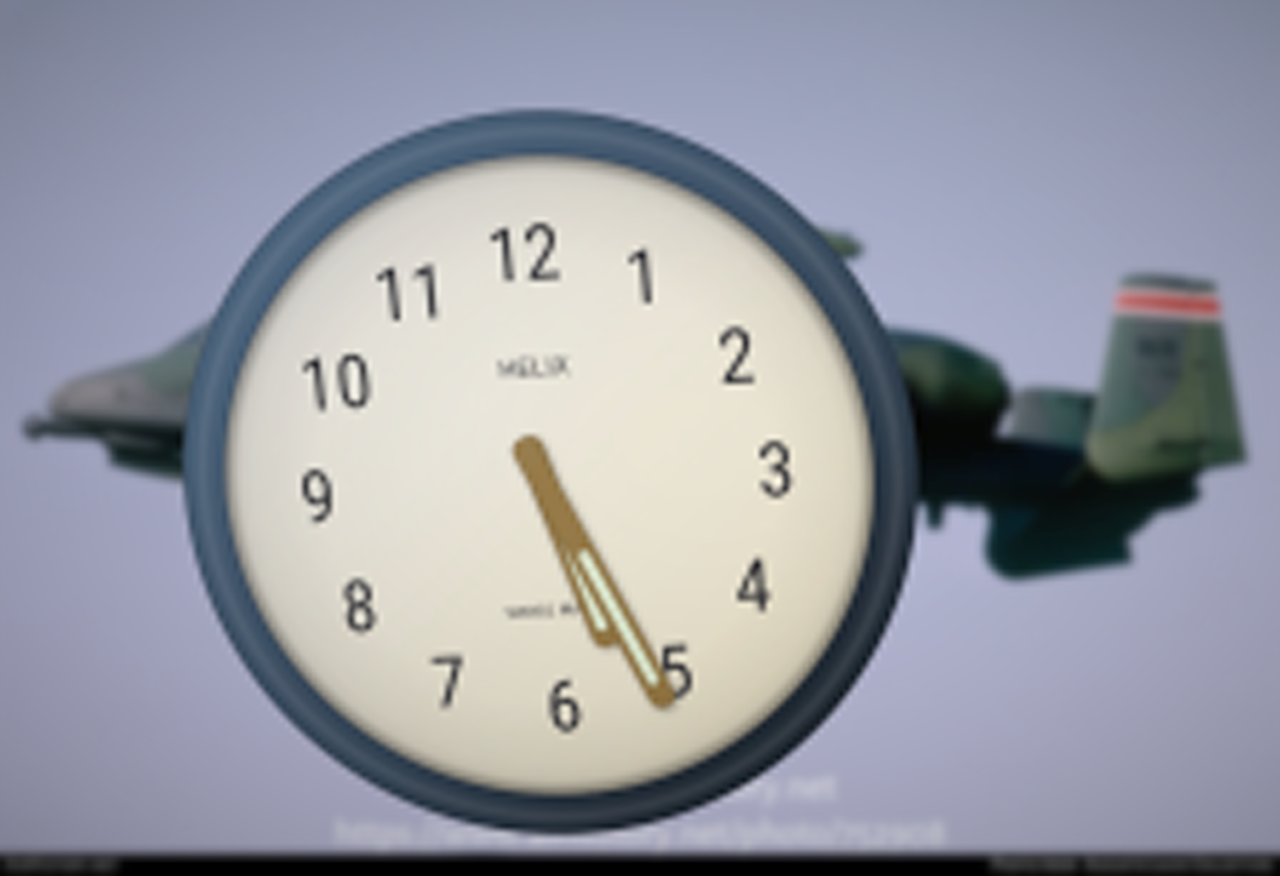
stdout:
5,26
